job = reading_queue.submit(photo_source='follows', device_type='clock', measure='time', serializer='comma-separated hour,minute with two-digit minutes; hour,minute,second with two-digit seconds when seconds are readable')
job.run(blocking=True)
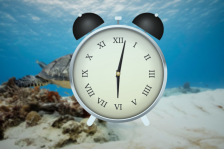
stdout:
6,02
